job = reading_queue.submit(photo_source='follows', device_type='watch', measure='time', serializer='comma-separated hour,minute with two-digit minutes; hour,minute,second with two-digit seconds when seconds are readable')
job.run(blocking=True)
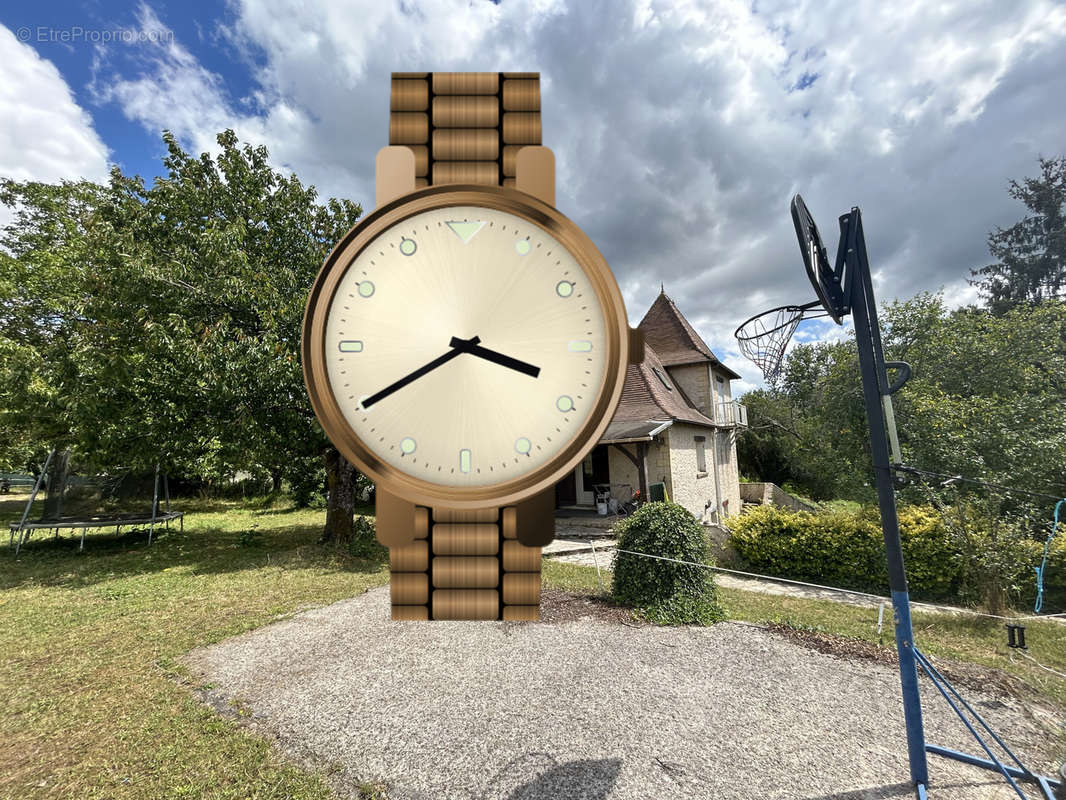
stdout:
3,40
